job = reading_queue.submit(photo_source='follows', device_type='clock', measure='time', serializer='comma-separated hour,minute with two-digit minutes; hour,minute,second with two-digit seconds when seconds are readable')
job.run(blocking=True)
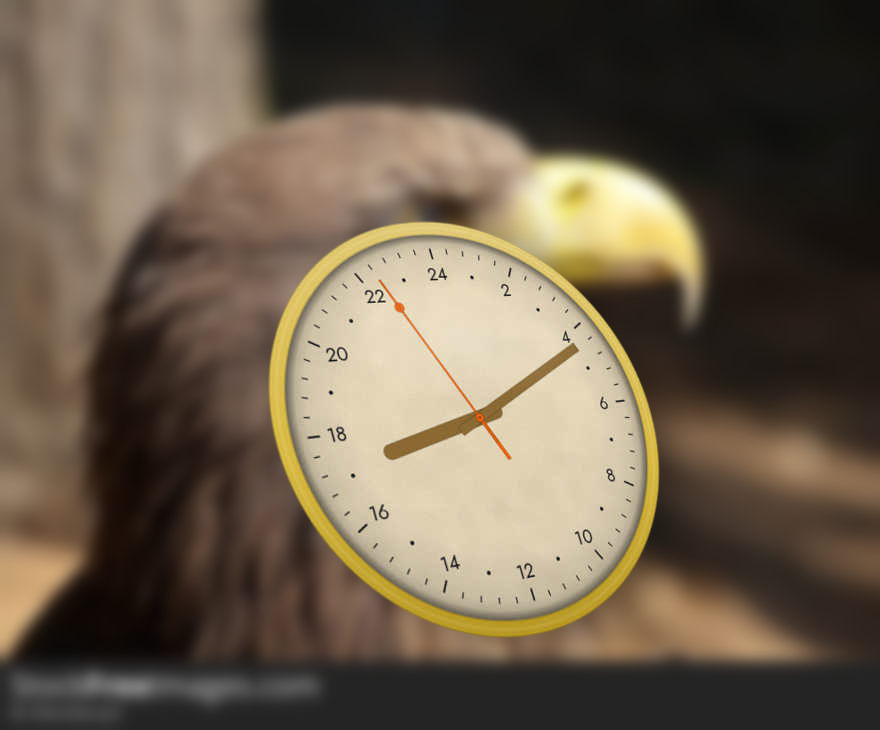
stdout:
17,10,56
